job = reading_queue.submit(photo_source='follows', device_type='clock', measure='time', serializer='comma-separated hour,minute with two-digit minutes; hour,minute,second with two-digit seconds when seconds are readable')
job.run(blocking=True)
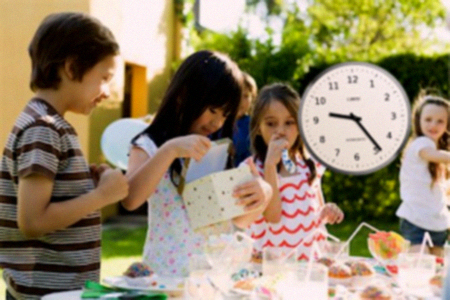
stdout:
9,24
